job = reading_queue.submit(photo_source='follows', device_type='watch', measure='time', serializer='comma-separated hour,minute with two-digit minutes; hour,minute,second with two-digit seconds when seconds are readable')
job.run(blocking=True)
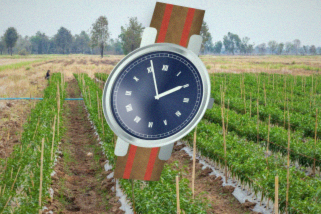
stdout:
1,56
